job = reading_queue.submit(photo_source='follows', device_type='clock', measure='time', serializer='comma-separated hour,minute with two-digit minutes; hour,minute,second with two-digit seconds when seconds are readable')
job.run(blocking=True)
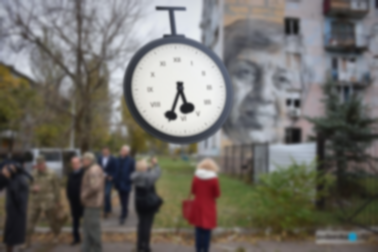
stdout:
5,34
